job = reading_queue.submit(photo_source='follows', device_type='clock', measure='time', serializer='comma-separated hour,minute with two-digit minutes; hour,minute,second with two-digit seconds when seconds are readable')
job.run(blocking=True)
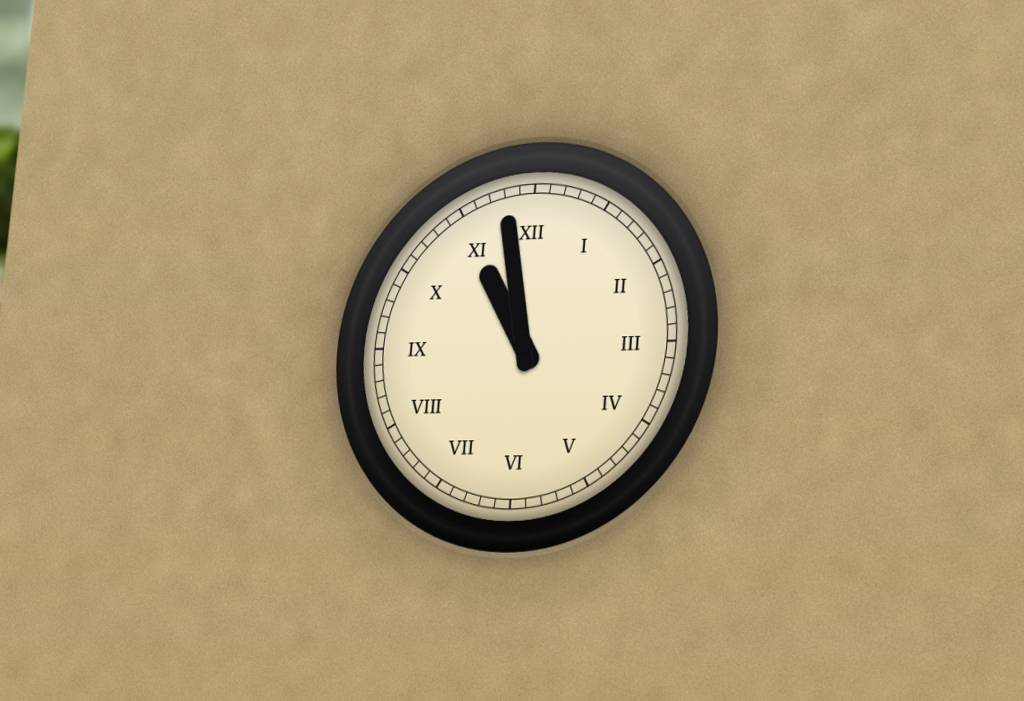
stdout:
10,58
